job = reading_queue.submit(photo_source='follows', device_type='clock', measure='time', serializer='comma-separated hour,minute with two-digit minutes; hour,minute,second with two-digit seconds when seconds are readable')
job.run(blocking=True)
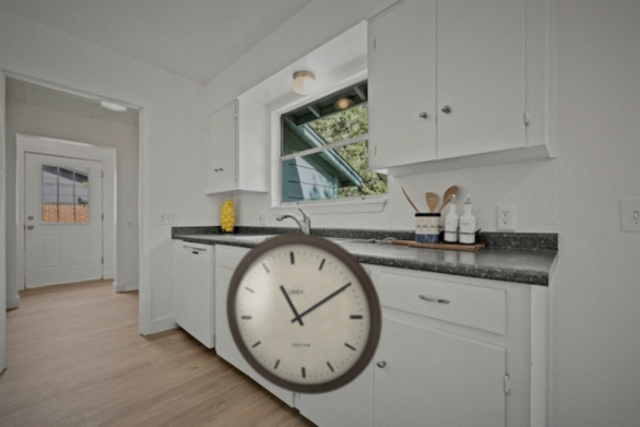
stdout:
11,10
